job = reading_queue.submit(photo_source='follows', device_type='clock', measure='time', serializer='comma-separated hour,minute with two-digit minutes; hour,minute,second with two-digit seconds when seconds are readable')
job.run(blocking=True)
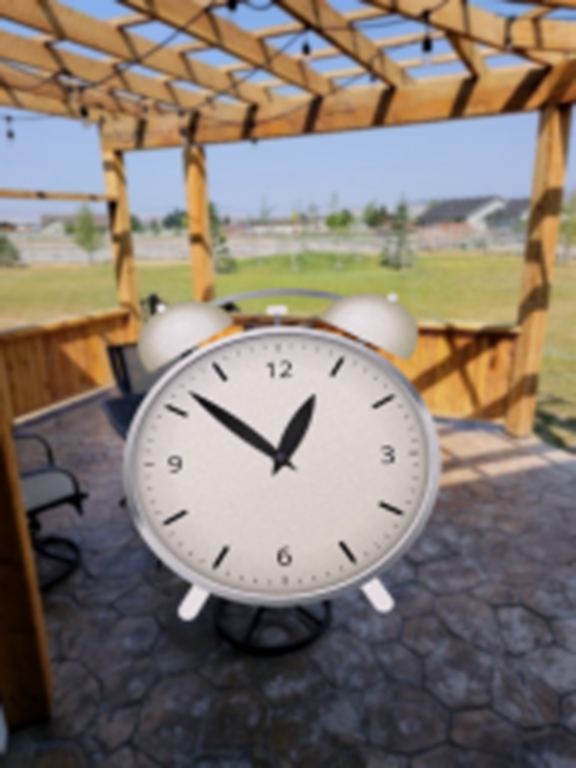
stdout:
12,52
